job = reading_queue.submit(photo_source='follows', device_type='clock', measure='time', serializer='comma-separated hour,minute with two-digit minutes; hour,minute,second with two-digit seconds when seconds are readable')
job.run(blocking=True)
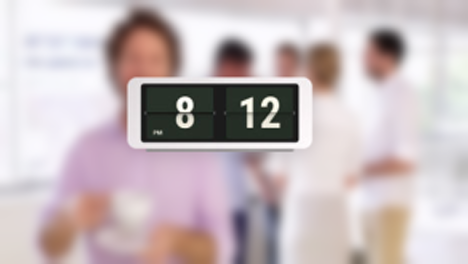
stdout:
8,12
